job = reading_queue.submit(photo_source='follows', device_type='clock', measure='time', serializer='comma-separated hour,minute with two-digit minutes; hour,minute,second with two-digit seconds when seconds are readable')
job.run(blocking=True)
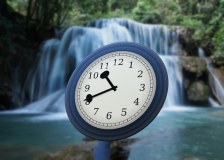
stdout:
10,41
